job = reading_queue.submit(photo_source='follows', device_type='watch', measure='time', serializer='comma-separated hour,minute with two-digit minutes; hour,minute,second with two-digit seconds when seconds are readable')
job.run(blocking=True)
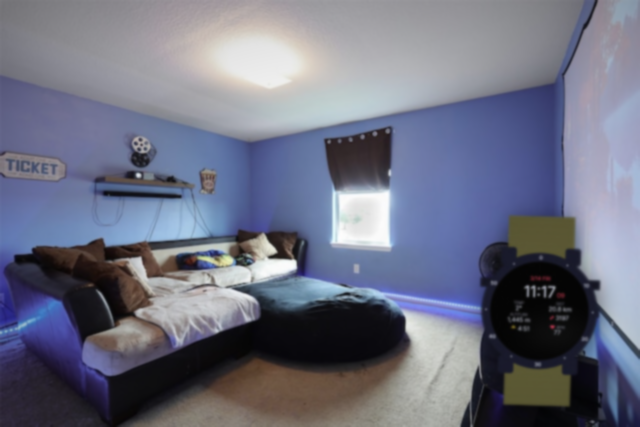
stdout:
11,17
